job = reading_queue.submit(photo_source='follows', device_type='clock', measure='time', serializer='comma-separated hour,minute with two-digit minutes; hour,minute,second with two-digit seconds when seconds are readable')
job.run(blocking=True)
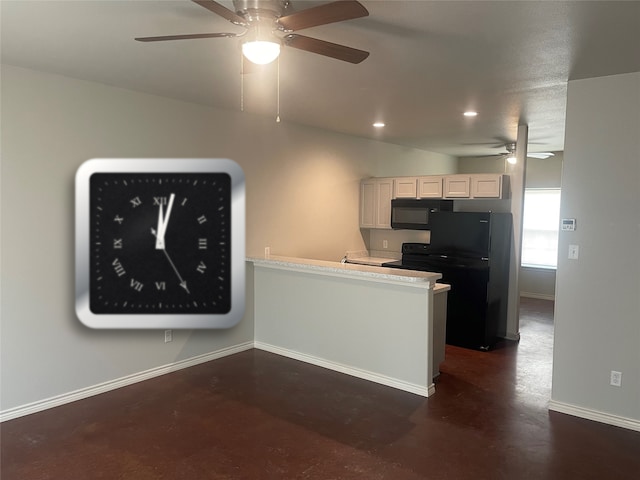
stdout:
12,02,25
